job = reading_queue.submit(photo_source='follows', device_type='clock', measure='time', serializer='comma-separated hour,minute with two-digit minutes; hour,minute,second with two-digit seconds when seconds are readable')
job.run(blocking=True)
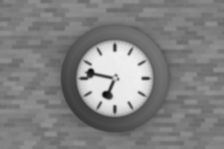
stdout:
6,47
